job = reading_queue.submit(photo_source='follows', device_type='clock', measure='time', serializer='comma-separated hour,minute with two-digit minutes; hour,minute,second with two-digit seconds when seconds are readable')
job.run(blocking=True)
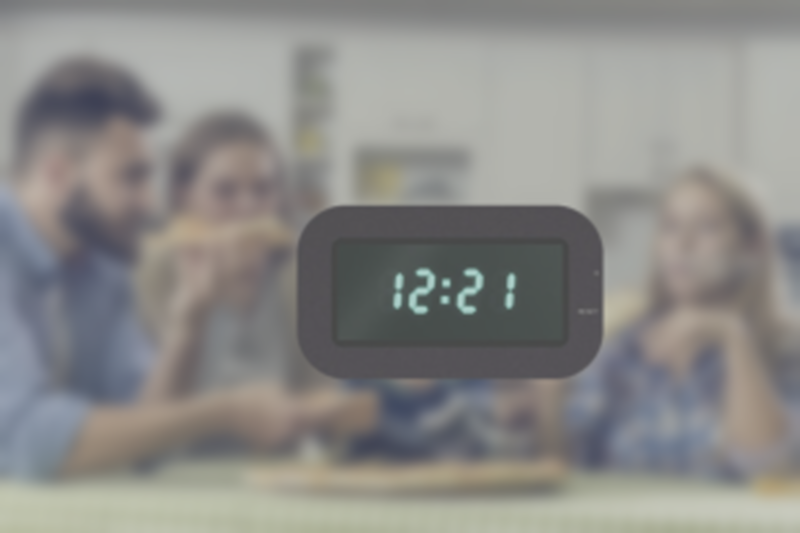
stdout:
12,21
